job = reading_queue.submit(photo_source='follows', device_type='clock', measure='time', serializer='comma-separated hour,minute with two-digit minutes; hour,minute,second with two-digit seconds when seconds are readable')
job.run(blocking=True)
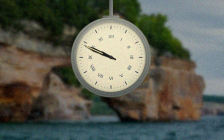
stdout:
9,49
